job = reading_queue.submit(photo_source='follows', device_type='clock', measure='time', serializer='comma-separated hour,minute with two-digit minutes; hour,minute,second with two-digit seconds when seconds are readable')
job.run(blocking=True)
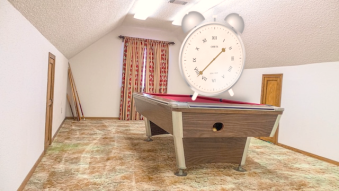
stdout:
1,38
